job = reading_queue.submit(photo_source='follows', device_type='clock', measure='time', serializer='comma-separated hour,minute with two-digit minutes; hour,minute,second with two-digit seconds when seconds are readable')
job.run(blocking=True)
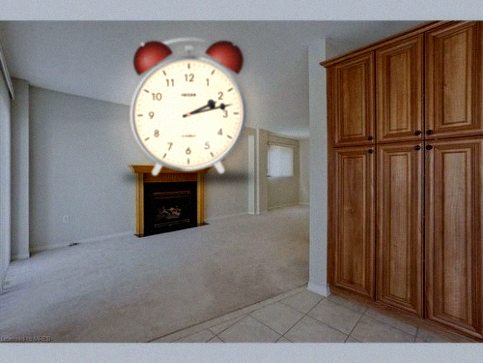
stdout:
2,13
